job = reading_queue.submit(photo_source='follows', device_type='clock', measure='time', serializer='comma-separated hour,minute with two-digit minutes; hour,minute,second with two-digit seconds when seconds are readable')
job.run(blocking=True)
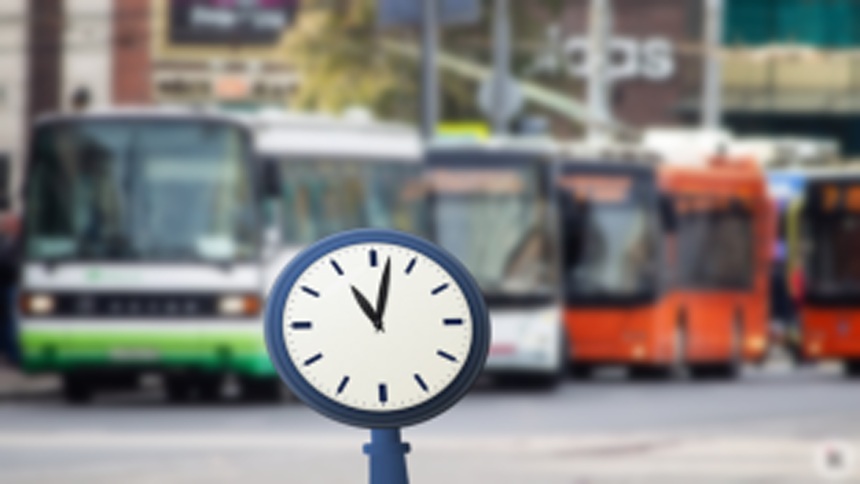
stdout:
11,02
